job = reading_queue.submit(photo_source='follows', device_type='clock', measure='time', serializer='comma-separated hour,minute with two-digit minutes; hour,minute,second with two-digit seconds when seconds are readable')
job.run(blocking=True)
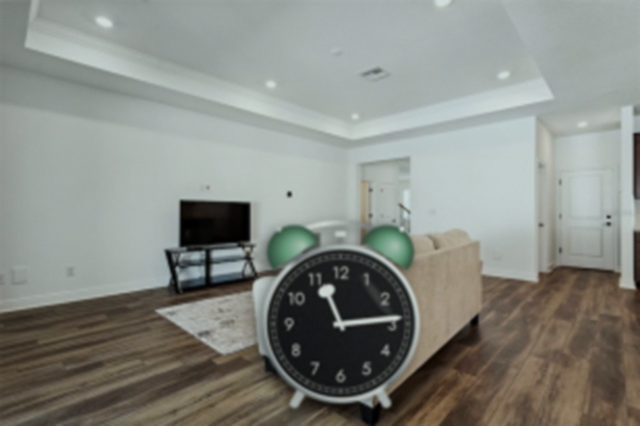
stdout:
11,14
